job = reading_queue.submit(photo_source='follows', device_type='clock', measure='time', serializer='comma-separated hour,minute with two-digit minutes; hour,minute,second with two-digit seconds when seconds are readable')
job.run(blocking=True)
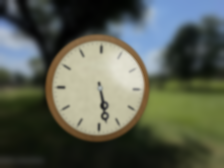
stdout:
5,28
